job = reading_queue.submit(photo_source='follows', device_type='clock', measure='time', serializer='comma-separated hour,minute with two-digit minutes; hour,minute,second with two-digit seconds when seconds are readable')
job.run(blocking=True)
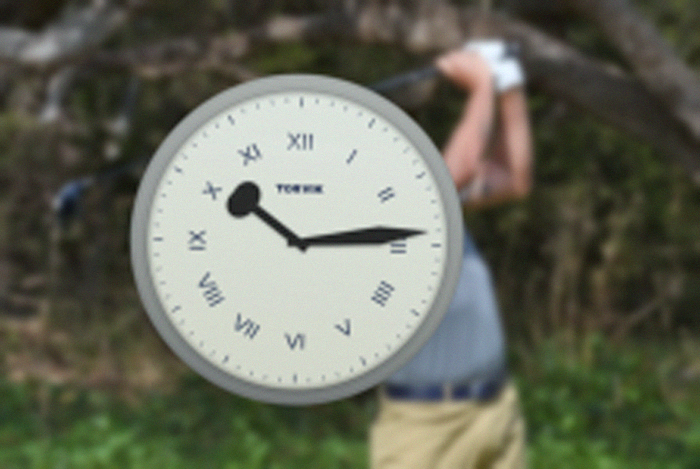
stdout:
10,14
